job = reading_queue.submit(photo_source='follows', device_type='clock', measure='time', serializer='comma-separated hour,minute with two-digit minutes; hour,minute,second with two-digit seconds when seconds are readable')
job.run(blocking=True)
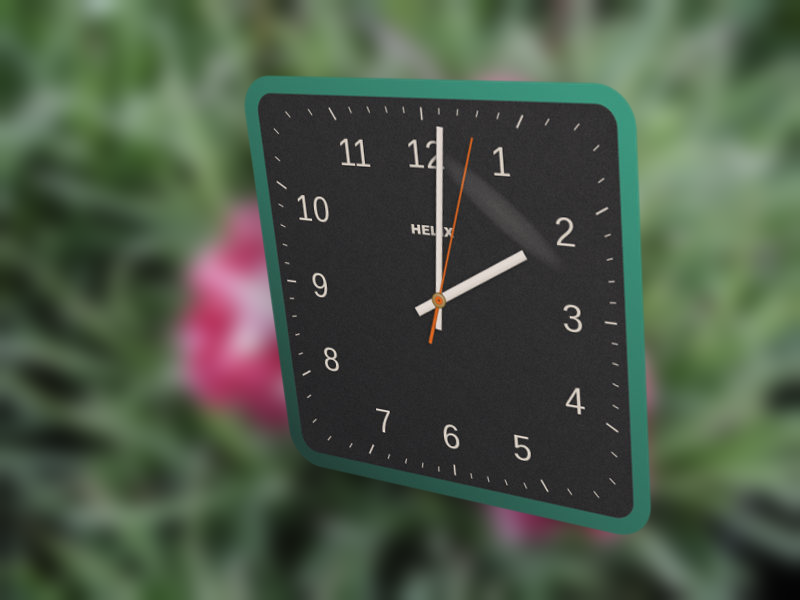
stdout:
2,01,03
